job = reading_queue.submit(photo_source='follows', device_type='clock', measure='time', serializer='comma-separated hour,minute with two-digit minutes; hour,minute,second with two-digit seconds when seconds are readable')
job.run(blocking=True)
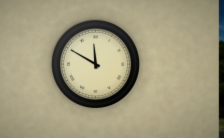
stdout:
11,50
